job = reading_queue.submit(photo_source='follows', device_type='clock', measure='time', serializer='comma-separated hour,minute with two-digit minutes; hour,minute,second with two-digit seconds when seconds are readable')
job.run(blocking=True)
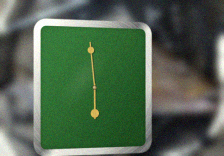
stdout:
5,59
